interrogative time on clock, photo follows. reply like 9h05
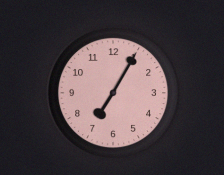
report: 7h05
